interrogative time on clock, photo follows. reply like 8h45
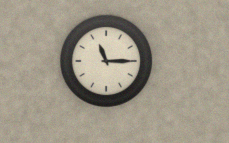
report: 11h15
